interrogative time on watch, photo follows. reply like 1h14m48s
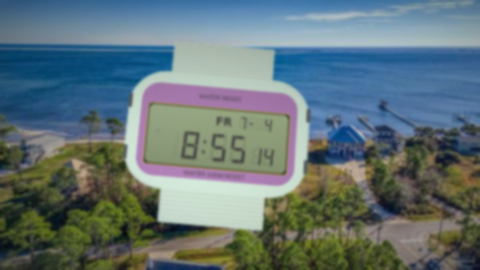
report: 8h55m14s
